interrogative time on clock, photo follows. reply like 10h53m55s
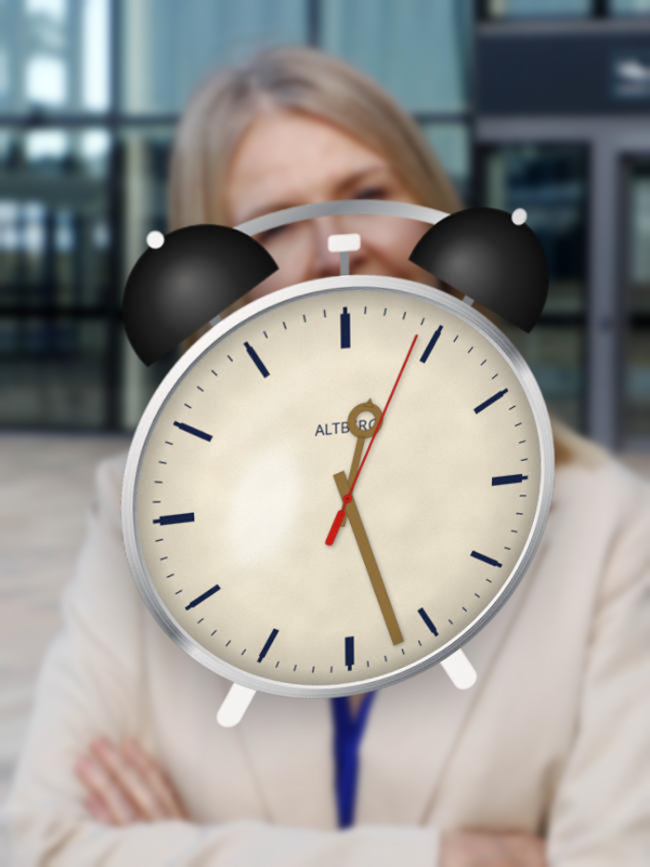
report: 12h27m04s
